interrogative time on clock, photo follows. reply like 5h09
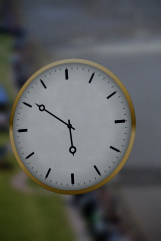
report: 5h51
